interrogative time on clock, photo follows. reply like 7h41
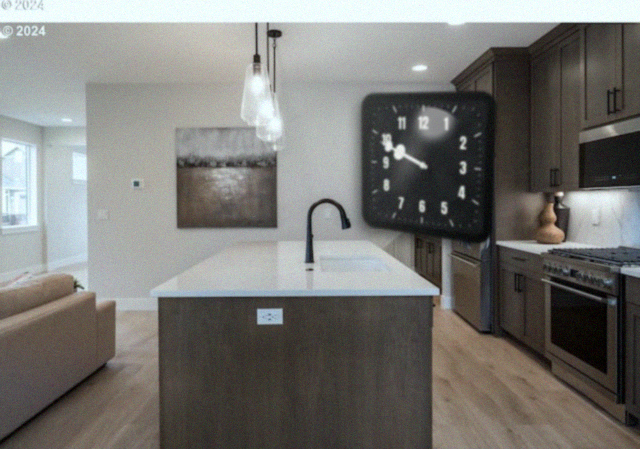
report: 9h49
